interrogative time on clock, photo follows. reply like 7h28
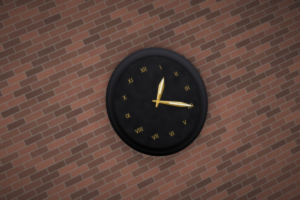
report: 1h20
